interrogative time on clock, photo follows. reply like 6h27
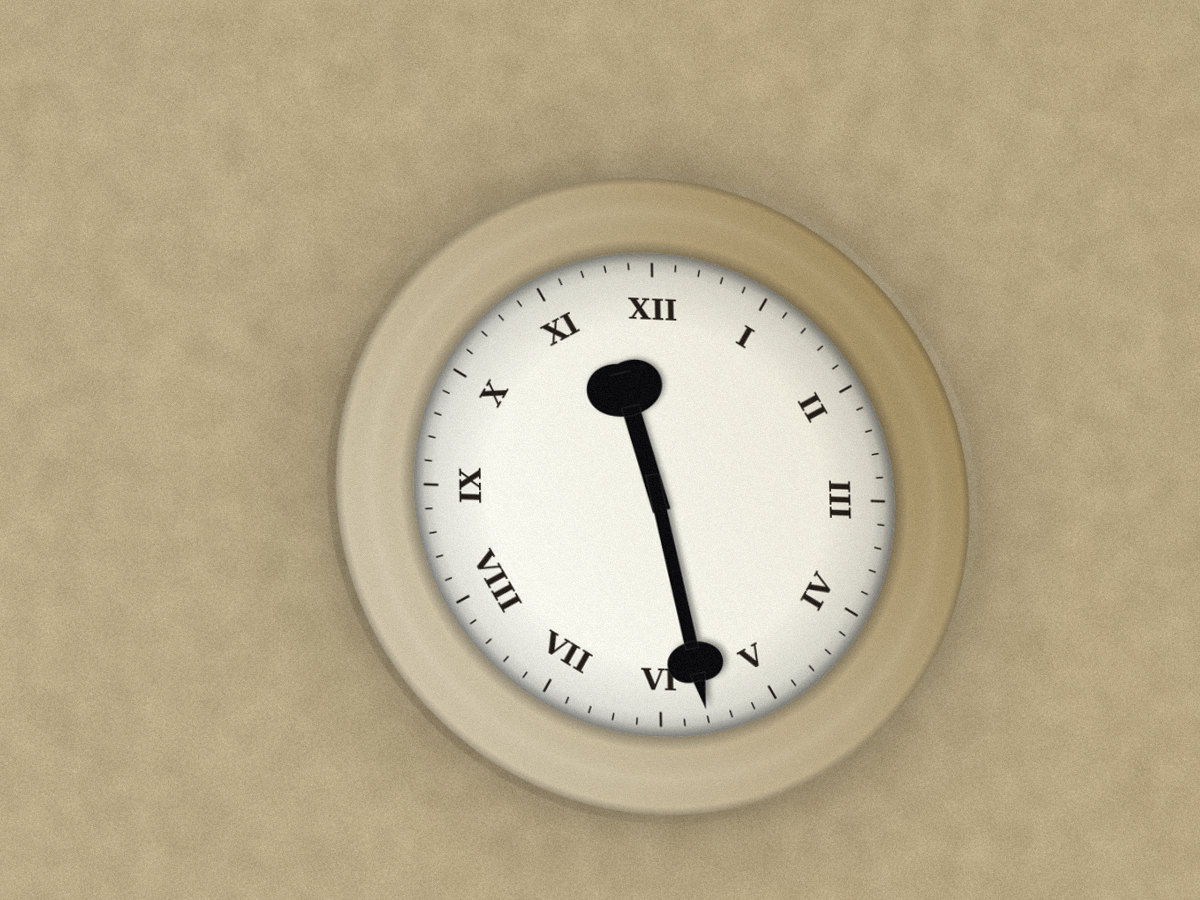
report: 11h28
